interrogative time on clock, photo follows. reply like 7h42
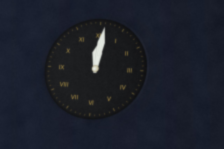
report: 12h01
